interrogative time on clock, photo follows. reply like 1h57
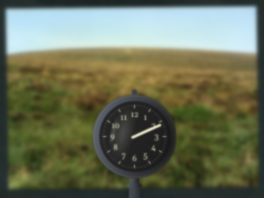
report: 2h11
